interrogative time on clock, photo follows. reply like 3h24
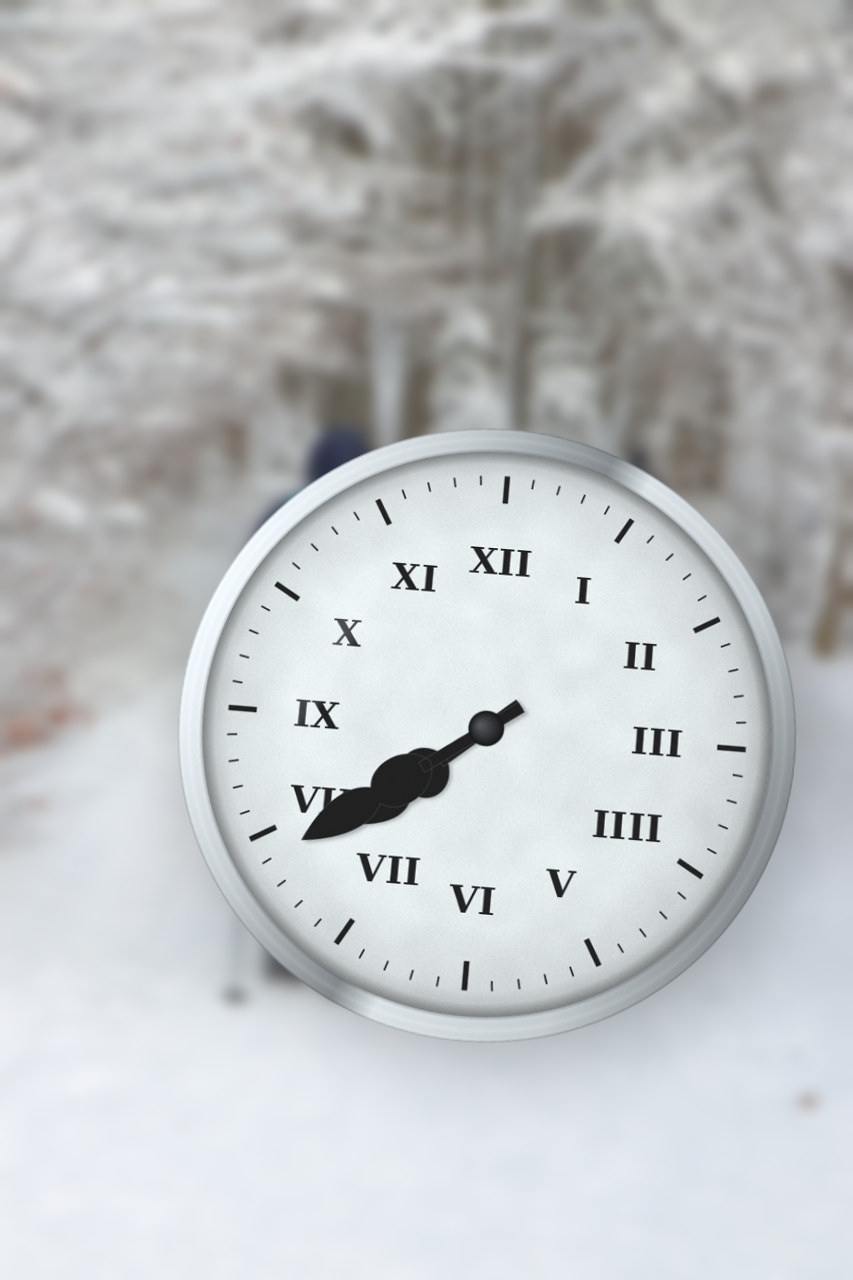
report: 7h39
